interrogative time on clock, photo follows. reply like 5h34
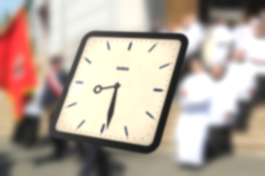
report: 8h29
